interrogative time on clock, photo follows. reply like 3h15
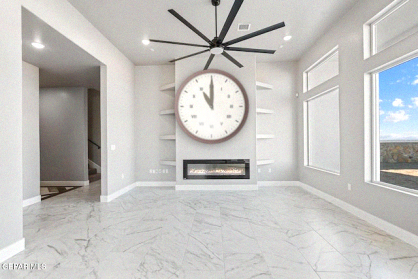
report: 11h00
